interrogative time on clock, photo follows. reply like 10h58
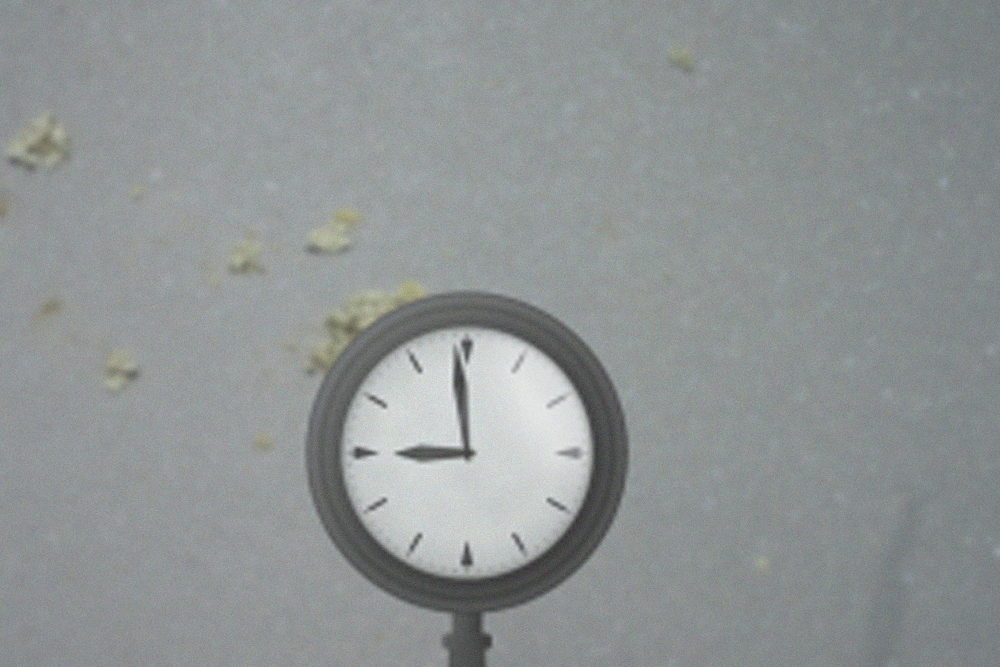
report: 8h59
